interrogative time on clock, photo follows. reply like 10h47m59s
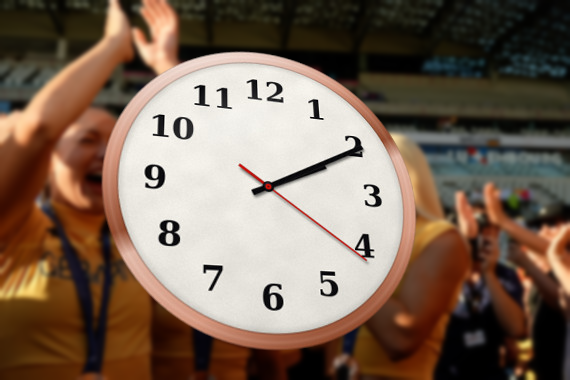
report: 2h10m21s
